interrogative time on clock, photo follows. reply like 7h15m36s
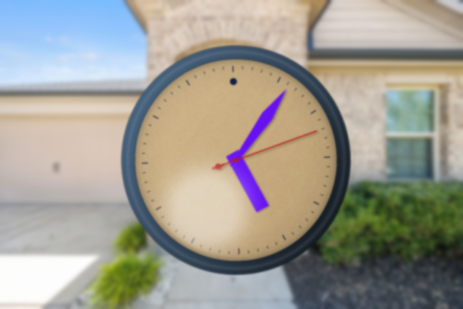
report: 5h06m12s
